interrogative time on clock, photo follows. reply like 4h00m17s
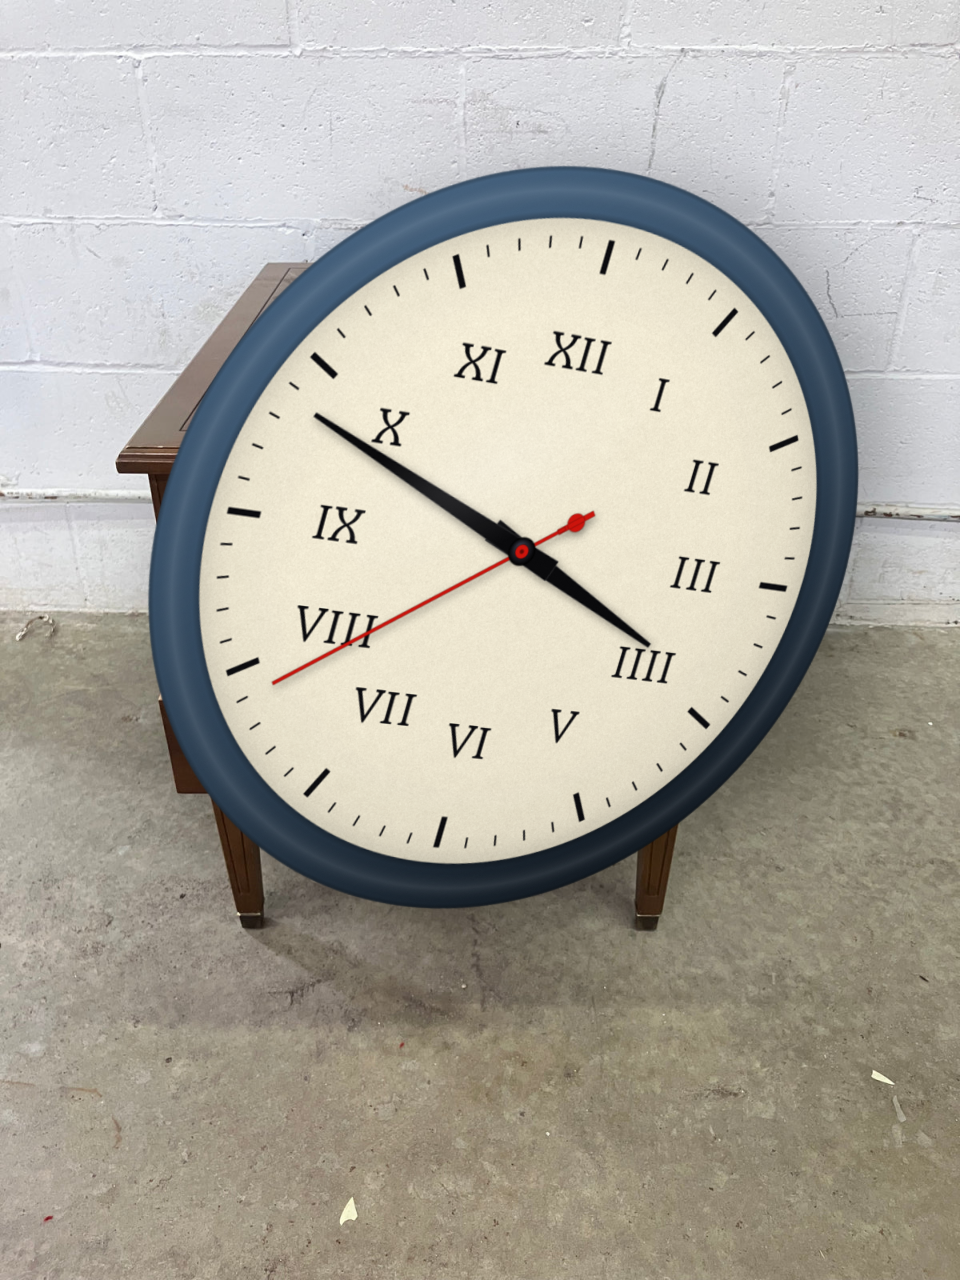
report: 3h48m39s
